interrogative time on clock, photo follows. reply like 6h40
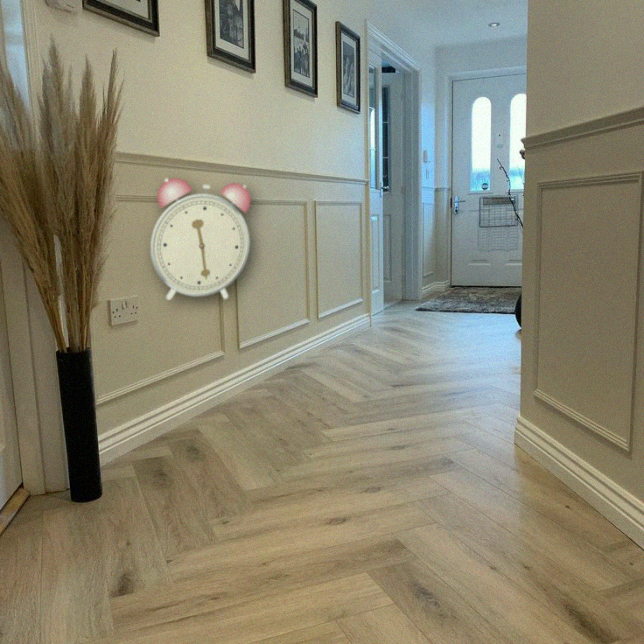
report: 11h28
